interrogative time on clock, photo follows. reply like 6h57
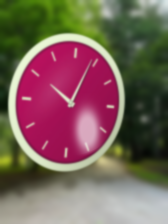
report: 10h04
